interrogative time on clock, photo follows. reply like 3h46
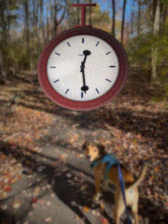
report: 12h29
